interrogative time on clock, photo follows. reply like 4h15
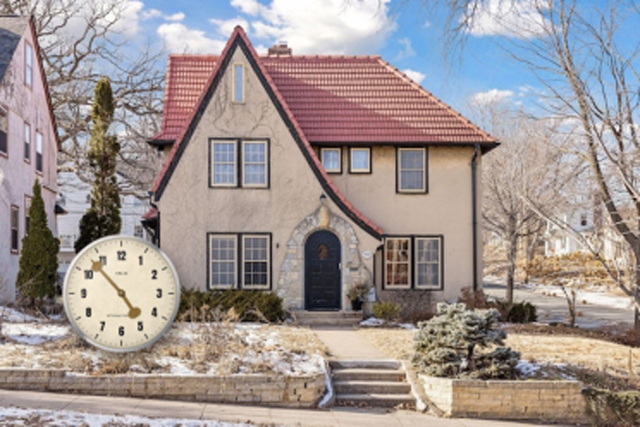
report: 4h53
